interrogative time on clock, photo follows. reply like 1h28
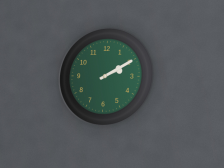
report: 2h10
